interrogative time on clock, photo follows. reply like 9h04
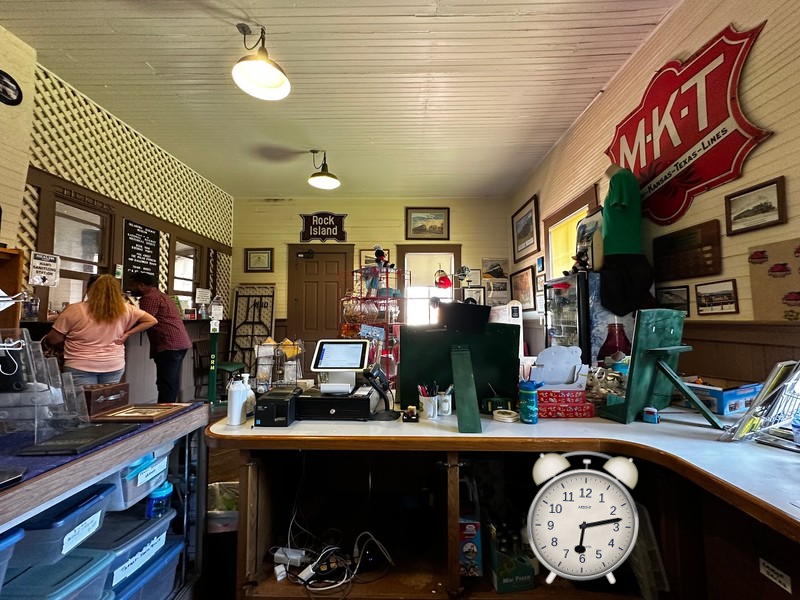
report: 6h13
